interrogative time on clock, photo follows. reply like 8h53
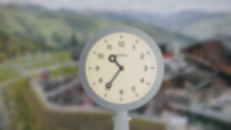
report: 10h36
